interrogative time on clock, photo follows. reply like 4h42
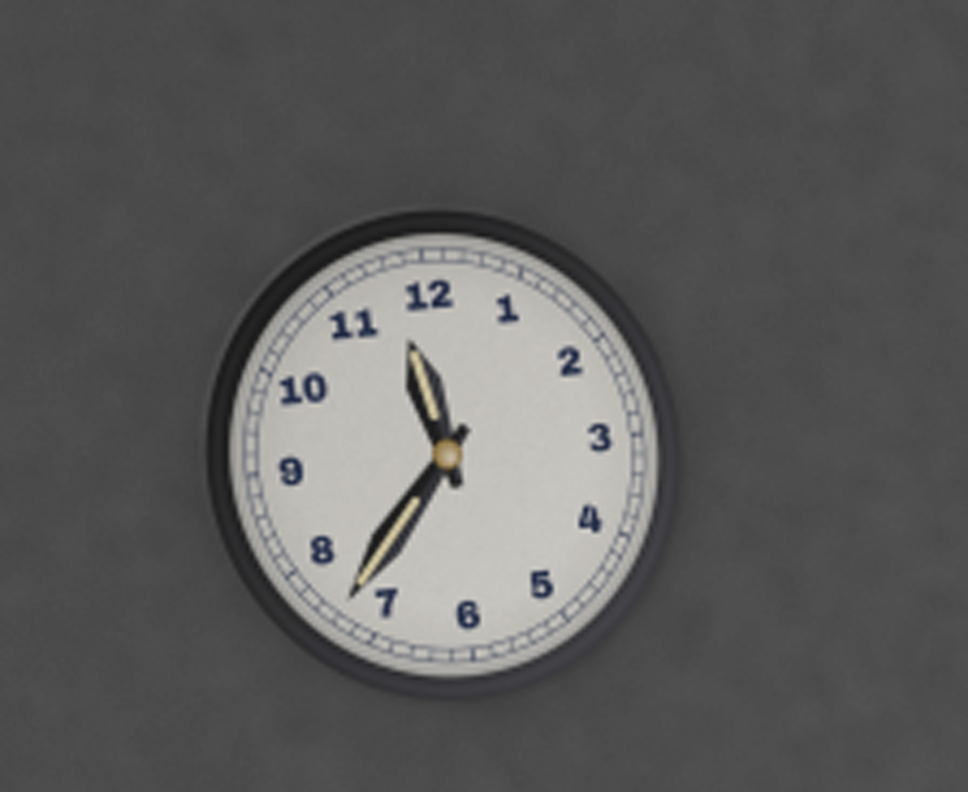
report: 11h37
